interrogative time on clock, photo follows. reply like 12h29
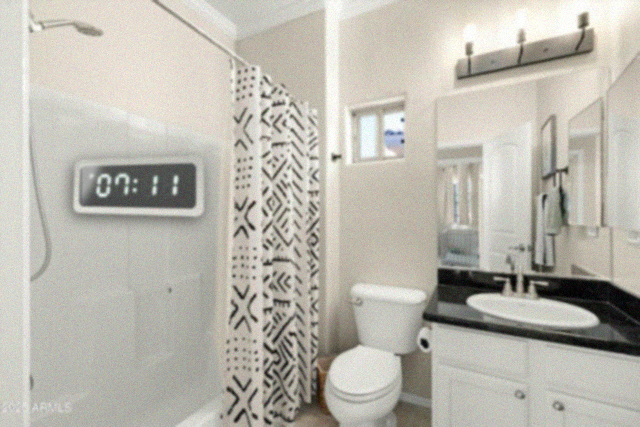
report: 7h11
